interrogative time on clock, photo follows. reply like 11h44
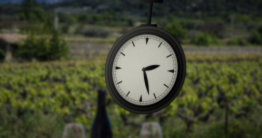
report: 2h27
